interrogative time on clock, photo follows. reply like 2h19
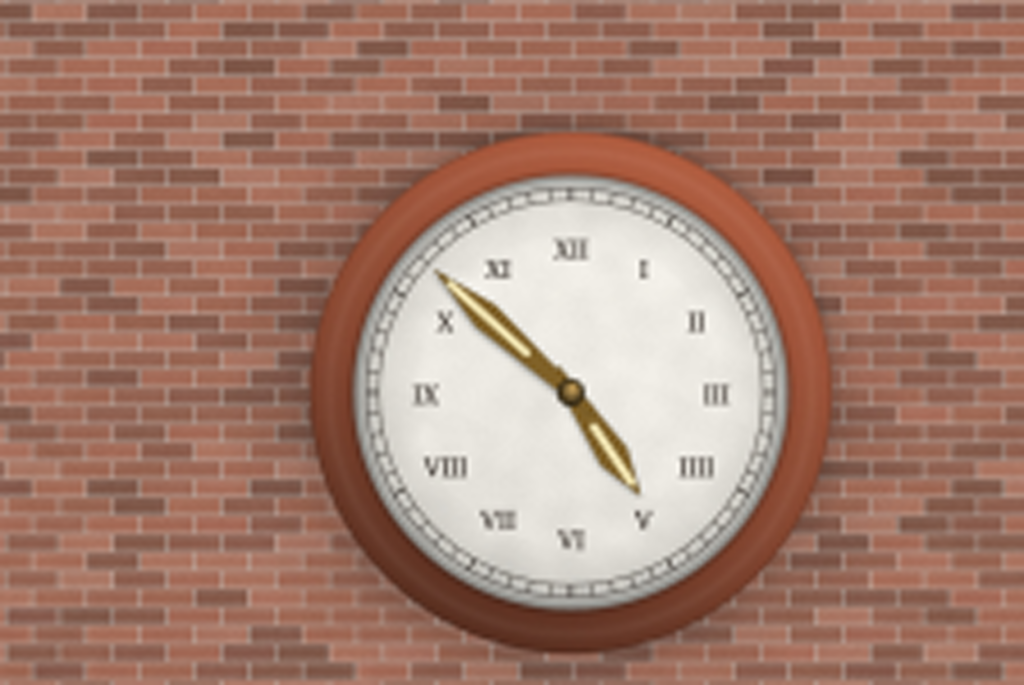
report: 4h52
